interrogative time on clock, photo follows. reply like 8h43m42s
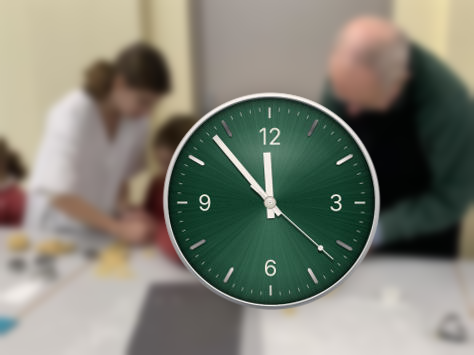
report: 11h53m22s
